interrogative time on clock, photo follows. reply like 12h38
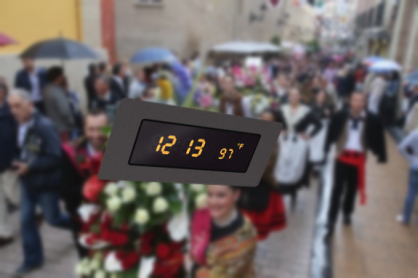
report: 12h13
